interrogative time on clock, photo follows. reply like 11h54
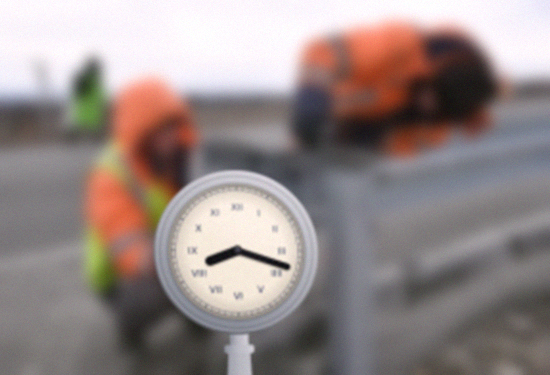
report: 8h18
